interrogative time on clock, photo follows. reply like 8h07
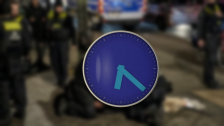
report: 6h22
